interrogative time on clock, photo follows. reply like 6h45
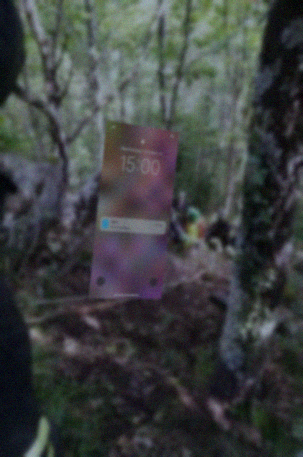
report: 15h00
